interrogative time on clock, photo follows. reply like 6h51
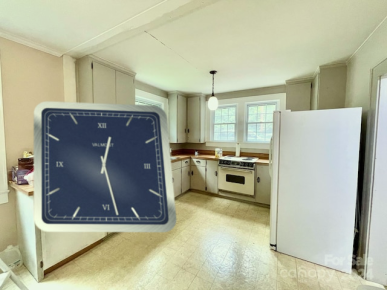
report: 12h28
